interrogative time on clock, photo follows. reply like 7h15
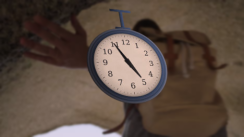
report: 4h55
